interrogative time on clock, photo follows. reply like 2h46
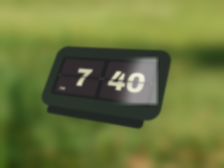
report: 7h40
